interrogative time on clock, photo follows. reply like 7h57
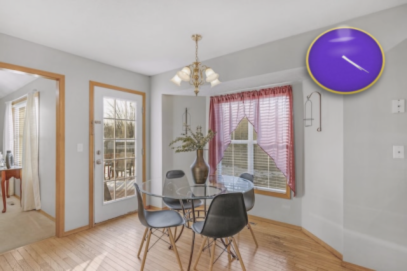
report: 4h21
